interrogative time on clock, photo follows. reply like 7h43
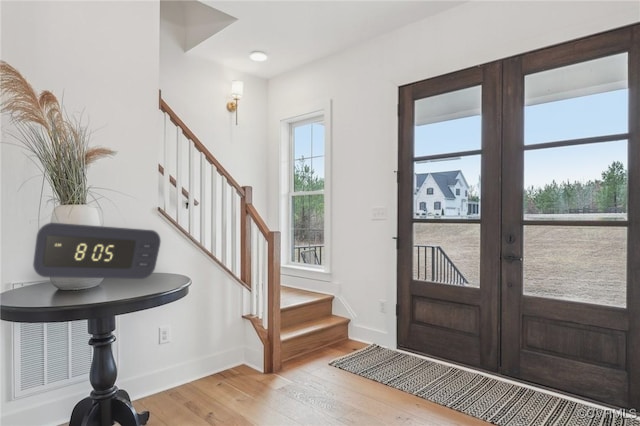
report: 8h05
